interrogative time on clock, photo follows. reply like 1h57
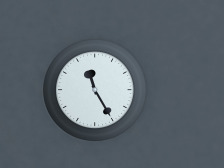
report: 11h25
